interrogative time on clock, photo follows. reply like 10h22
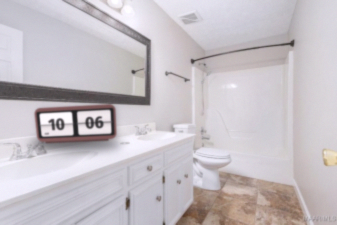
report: 10h06
